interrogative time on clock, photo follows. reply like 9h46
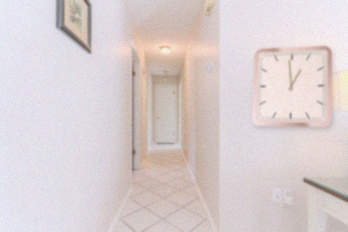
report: 12h59
